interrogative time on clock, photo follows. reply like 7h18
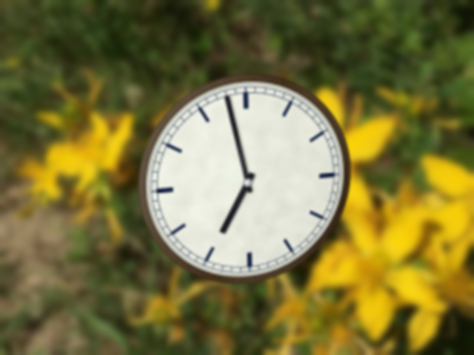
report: 6h58
